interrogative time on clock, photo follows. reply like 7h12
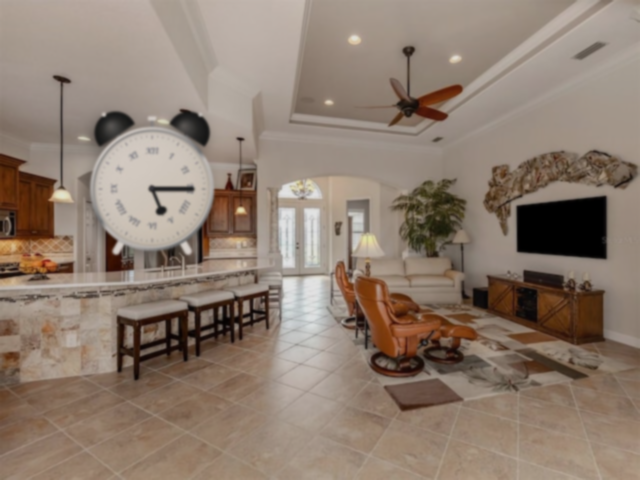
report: 5h15
